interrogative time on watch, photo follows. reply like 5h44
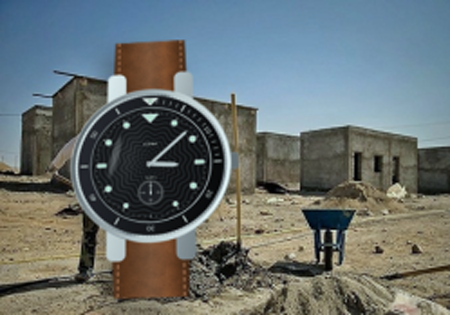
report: 3h08
